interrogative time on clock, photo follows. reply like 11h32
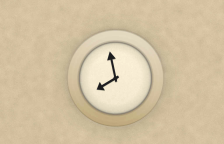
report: 7h58
